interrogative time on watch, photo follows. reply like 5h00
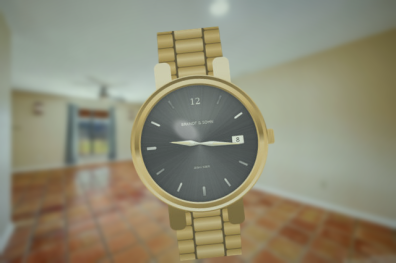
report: 9h16
